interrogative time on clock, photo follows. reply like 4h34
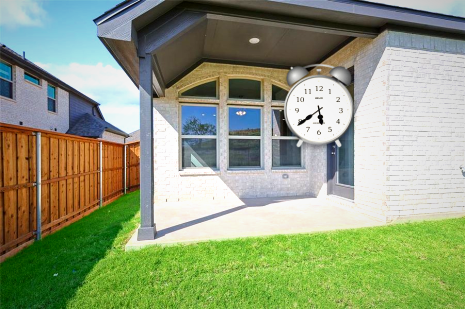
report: 5h39
